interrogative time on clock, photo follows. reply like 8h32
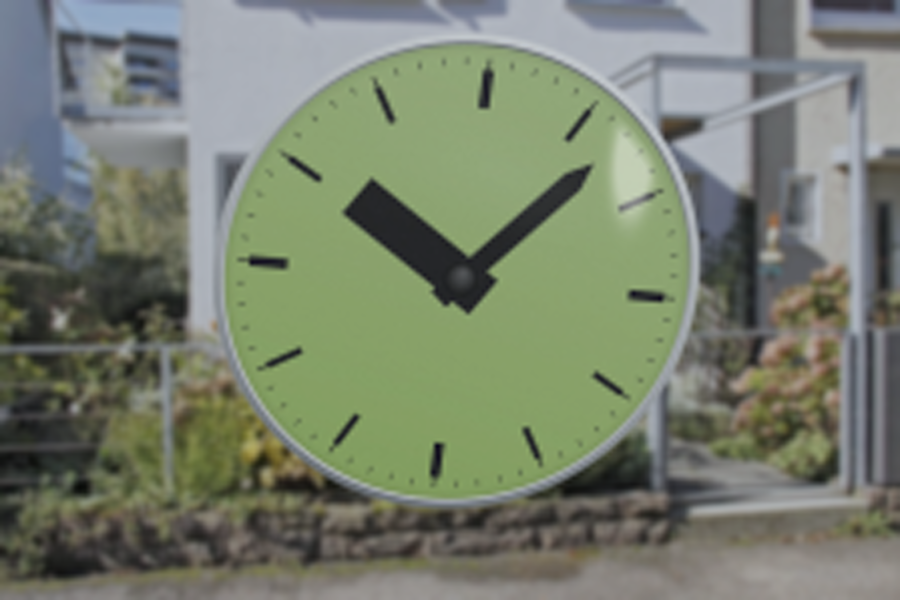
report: 10h07
